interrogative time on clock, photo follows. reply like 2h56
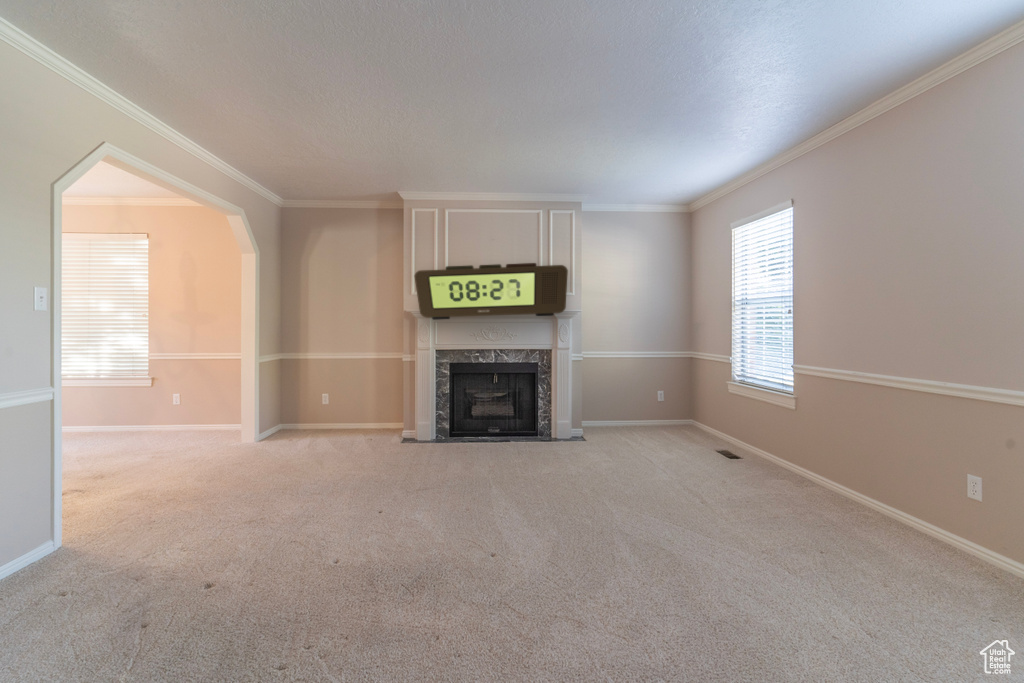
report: 8h27
